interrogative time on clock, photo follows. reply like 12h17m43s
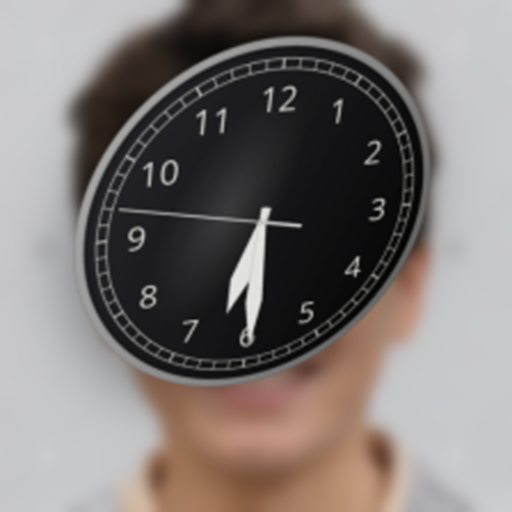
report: 6h29m47s
